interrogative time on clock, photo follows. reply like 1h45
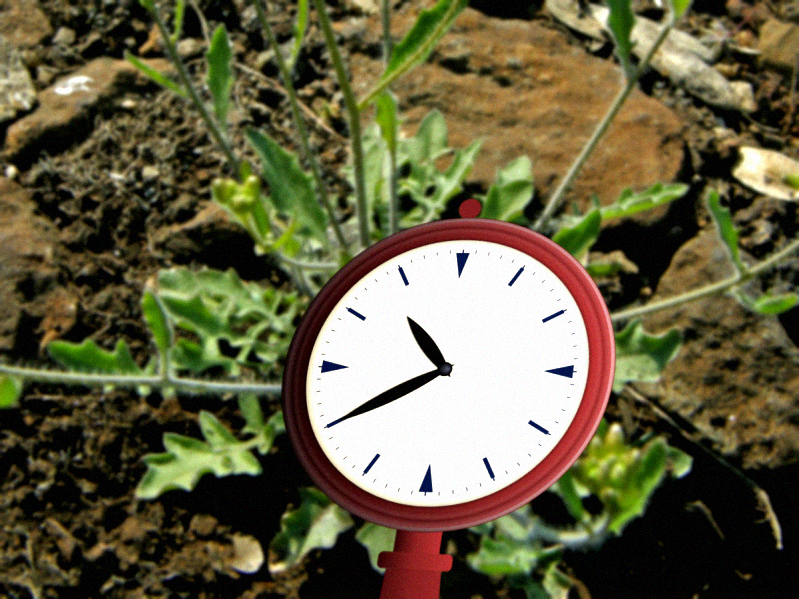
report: 10h40
